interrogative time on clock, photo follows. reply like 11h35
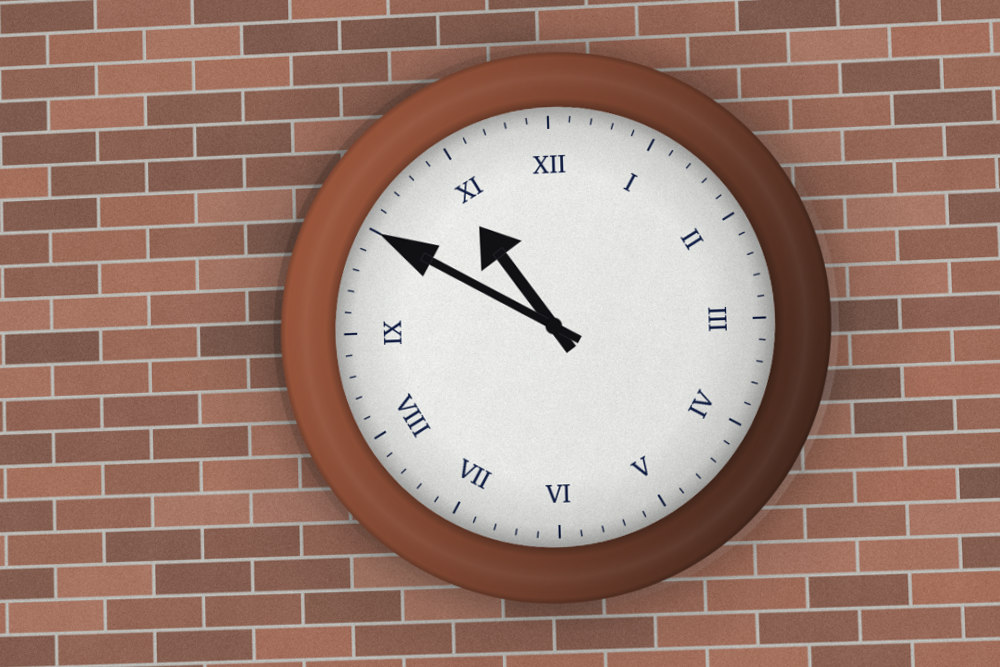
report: 10h50
